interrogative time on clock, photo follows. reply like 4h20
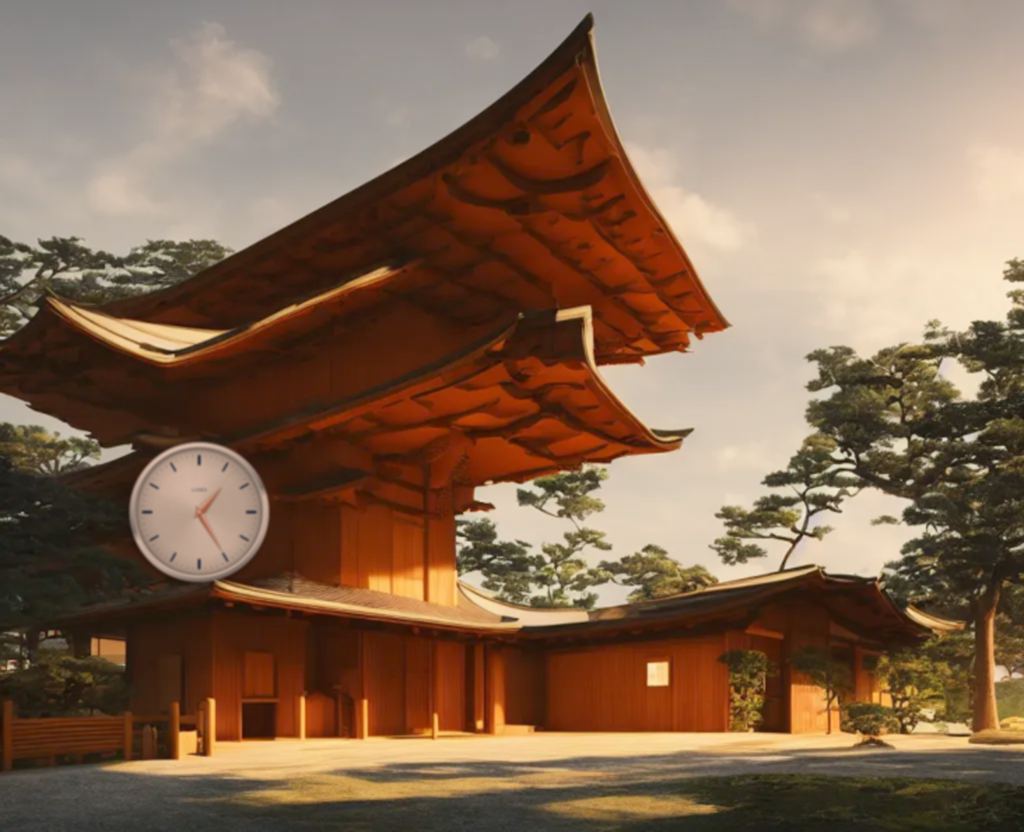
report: 1h25
